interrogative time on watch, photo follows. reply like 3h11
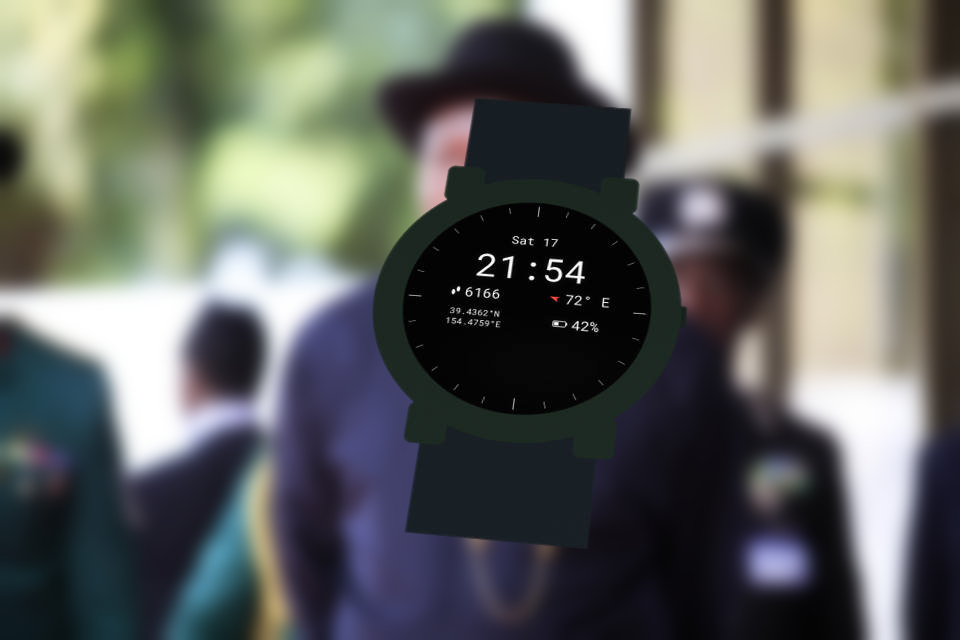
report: 21h54
